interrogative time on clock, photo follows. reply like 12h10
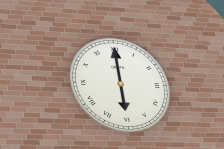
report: 6h00
